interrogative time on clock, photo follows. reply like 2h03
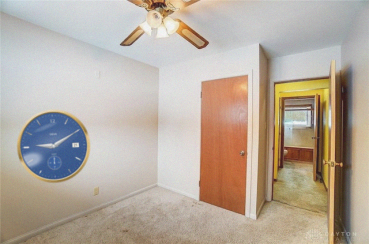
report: 9h10
